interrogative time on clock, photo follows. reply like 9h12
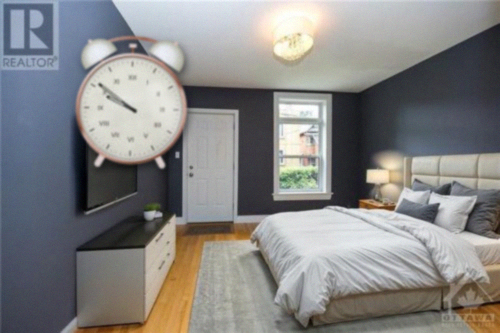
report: 9h51
